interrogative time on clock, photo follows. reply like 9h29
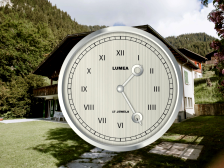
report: 1h25
